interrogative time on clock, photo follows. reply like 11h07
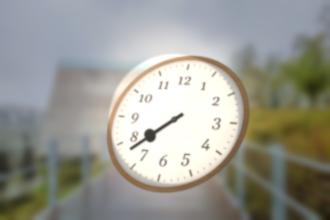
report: 7h38
